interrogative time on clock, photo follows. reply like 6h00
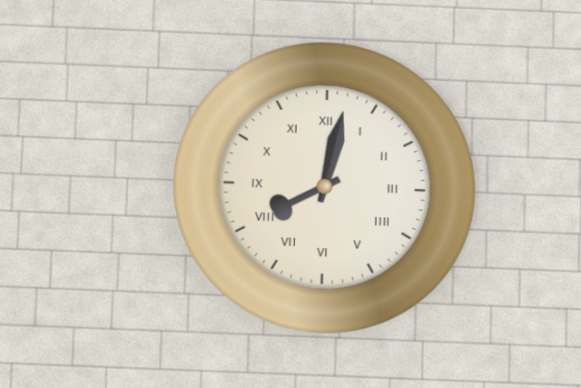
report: 8h02
